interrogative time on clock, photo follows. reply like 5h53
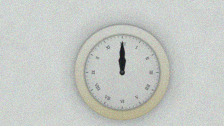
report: 12h00
